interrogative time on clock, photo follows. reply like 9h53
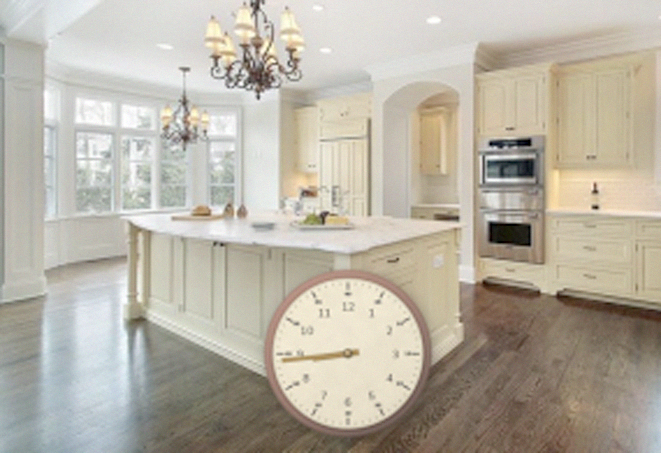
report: 8h44
